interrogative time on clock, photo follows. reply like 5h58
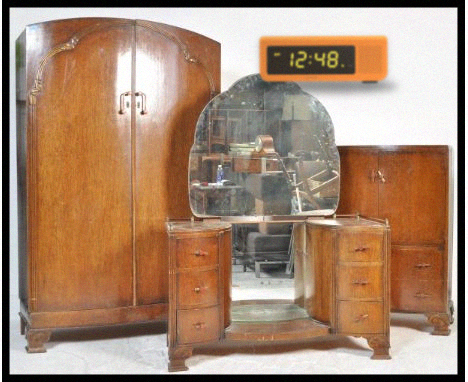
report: 12h48
